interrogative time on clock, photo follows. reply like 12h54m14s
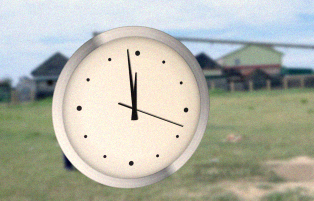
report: 11h58m18s
